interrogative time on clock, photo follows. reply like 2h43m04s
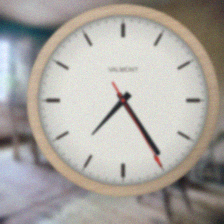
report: 7h24m25s
